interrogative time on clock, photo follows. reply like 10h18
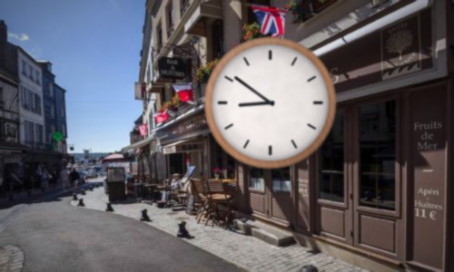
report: 8h51
